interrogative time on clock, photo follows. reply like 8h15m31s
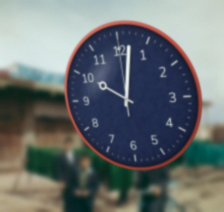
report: 10h02m00s
